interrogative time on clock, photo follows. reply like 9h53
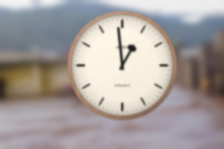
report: 12h59
